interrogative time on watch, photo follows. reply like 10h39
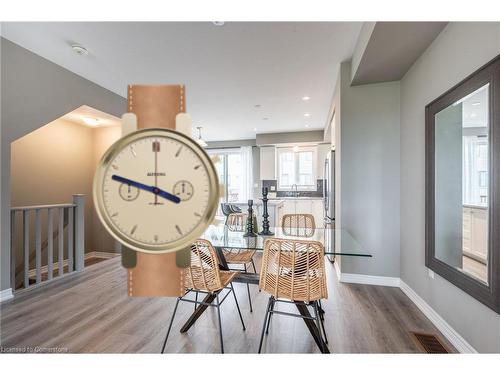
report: 3h48
